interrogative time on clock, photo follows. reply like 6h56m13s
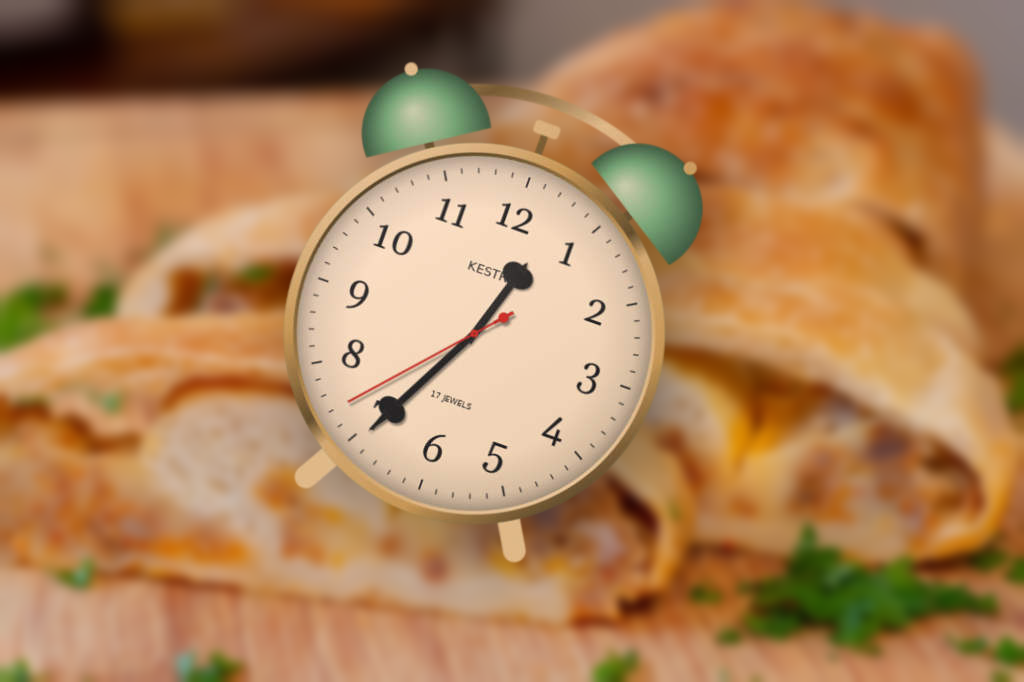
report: 12h34m37s
